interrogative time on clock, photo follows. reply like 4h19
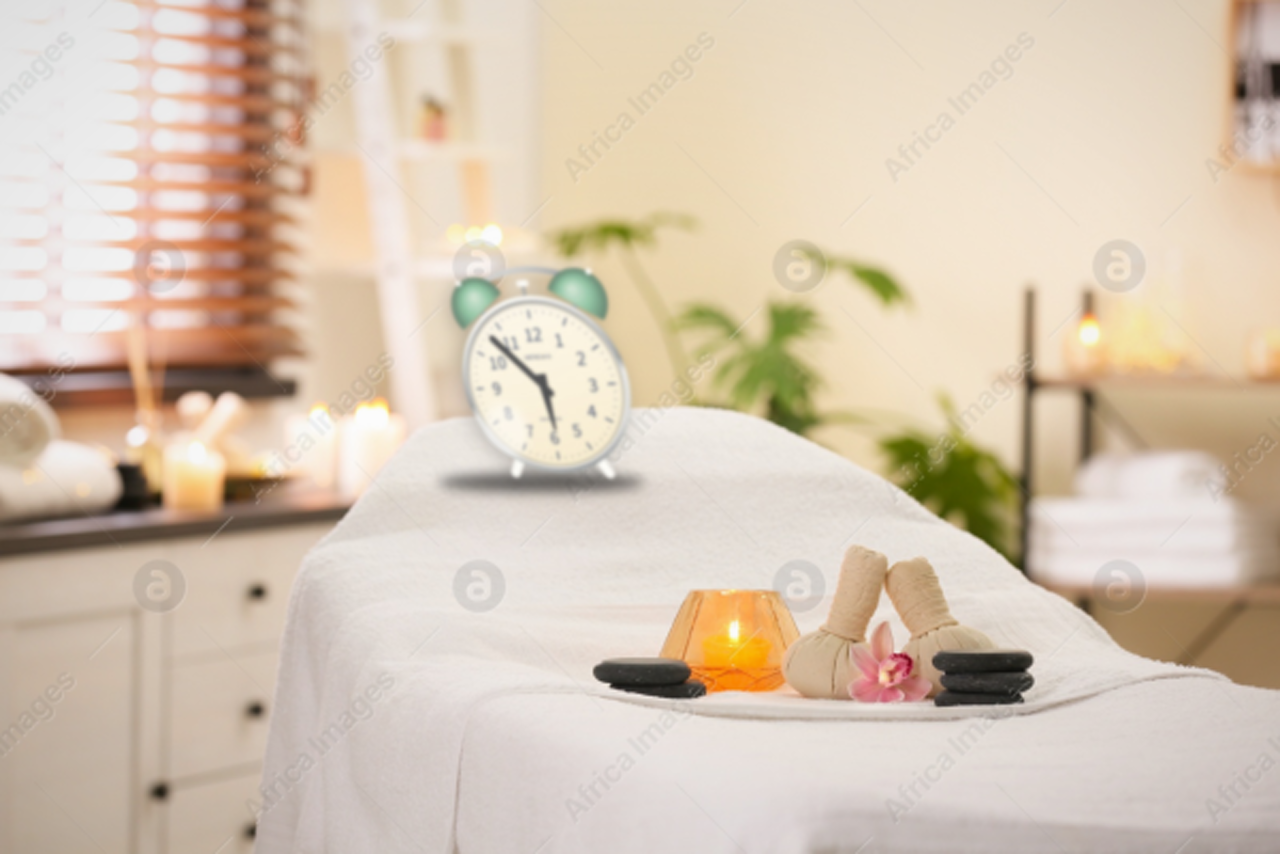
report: 5h53
